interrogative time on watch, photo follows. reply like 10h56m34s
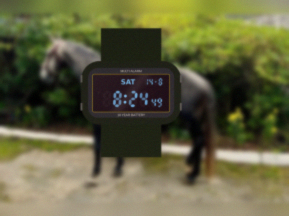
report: 8h24m49s
